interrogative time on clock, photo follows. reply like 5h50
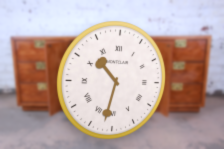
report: 10h32
